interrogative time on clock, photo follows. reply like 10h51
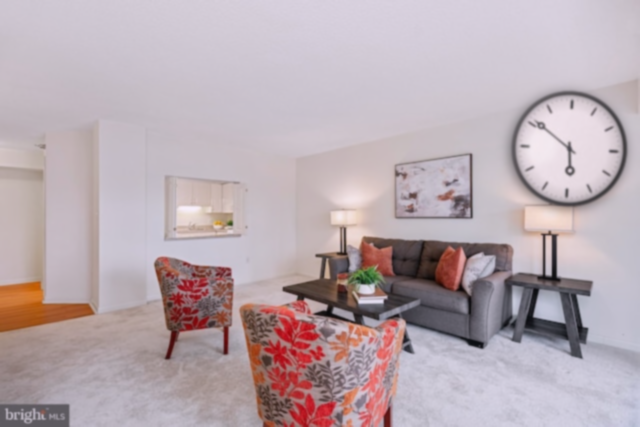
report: 5h51
